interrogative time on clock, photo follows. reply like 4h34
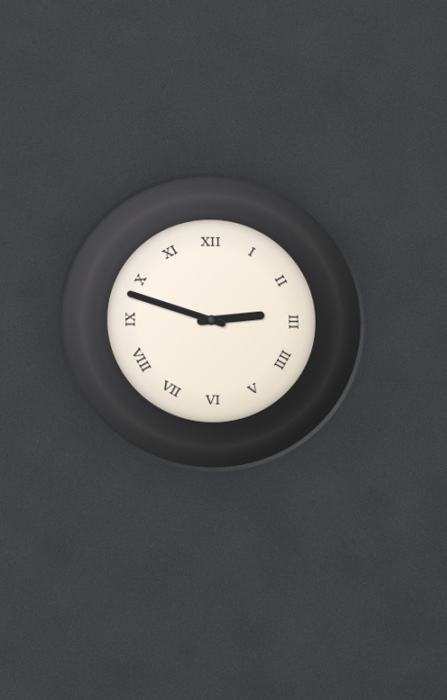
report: 2h48
